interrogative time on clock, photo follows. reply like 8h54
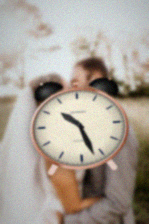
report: 10h27
